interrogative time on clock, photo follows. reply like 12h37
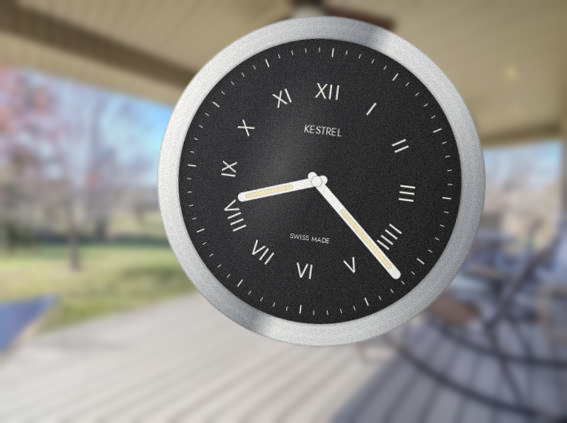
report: 8h22
